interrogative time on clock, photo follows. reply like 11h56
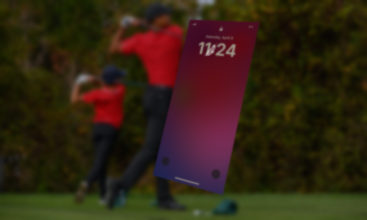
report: 11h24
